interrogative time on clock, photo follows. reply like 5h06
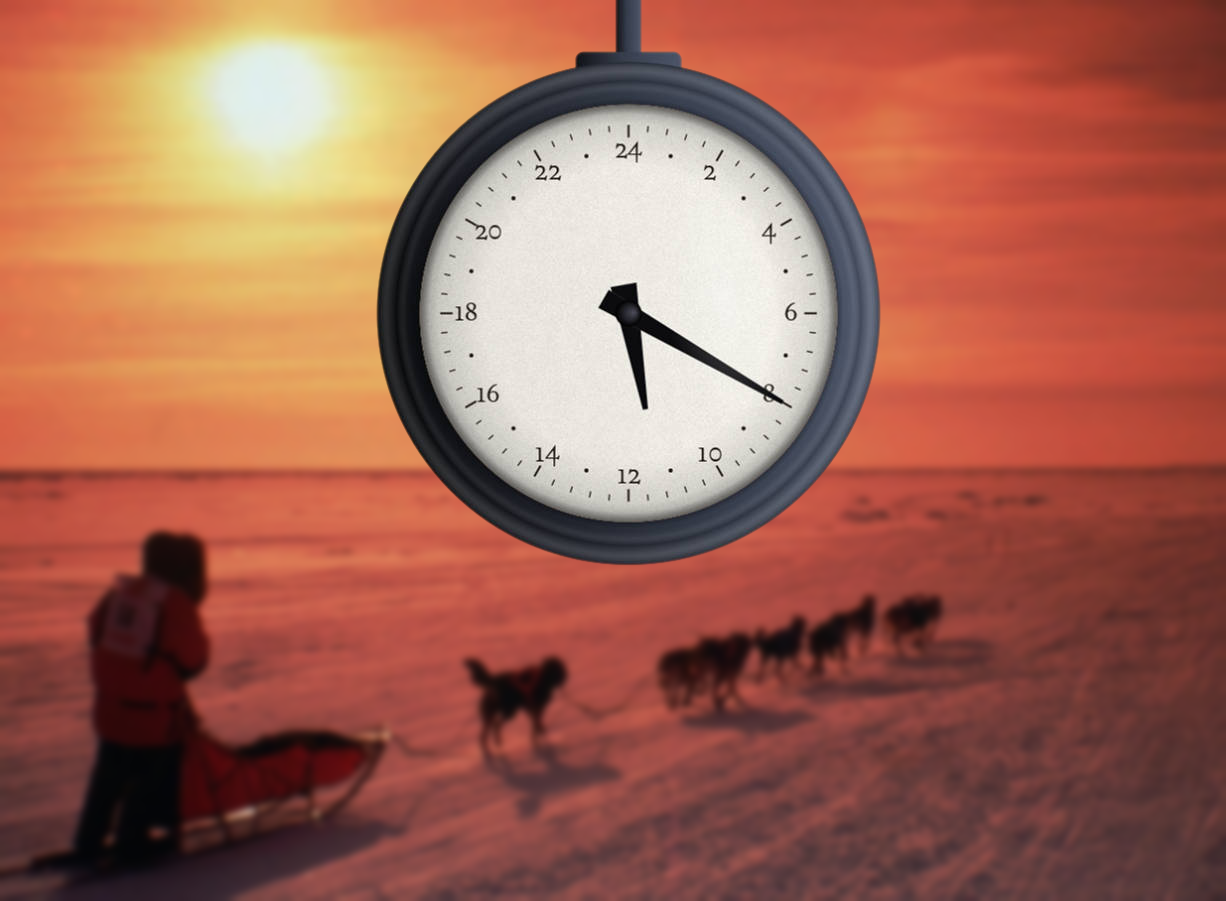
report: 11h20
